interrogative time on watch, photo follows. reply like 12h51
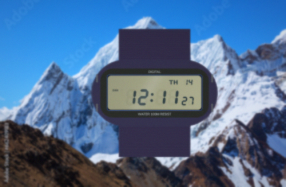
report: 12h11
